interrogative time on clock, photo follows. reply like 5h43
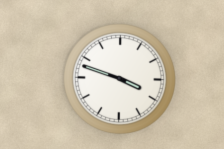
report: 3h48
